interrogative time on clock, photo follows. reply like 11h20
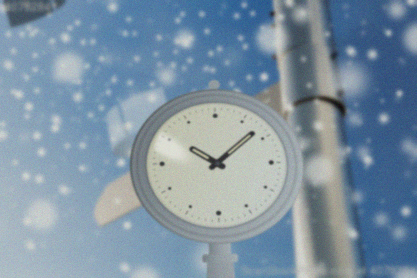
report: 10h08
